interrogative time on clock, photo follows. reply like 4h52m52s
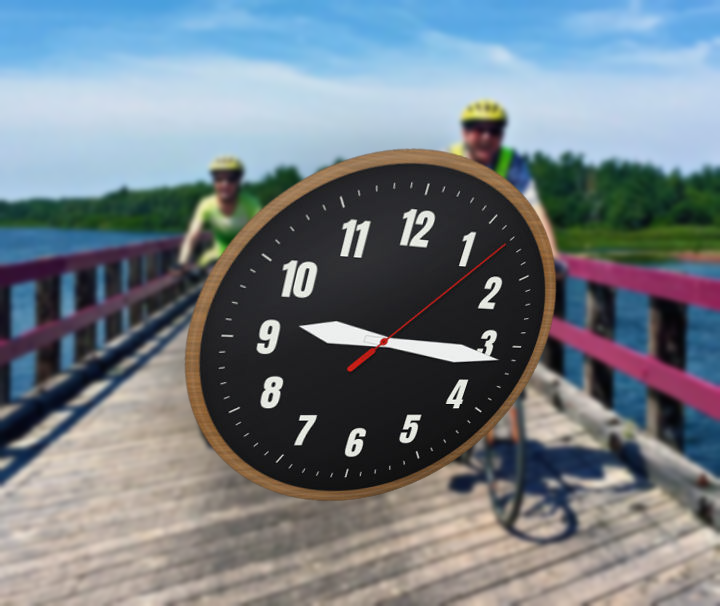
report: 9h16m07s
